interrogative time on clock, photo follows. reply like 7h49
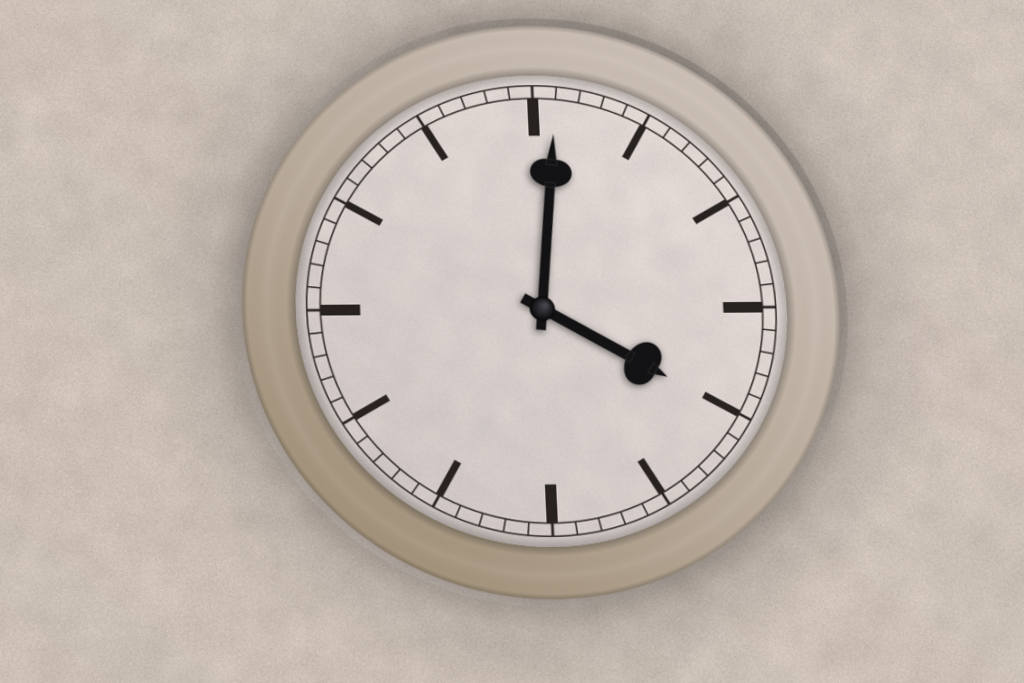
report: 4h01
